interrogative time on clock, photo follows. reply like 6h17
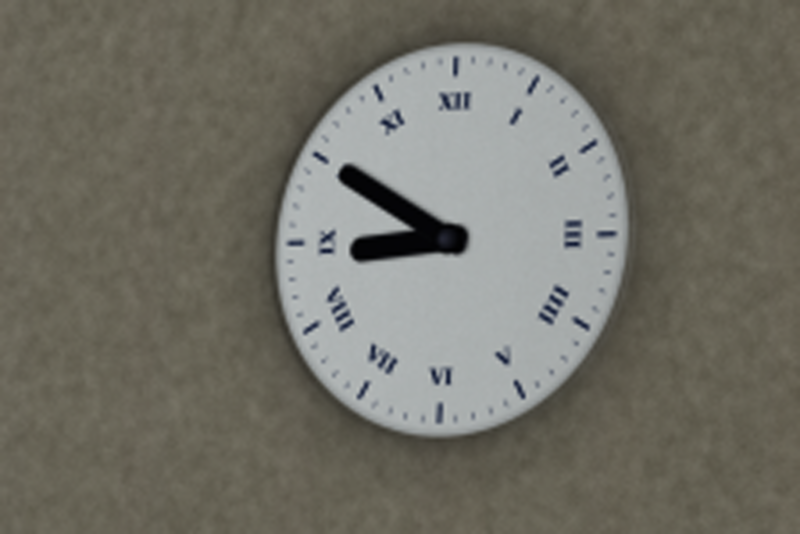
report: 8h50
